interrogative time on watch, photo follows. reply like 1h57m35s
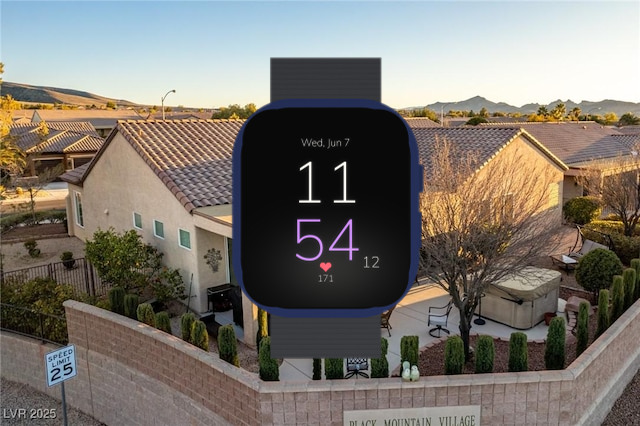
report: 11h54m12s
